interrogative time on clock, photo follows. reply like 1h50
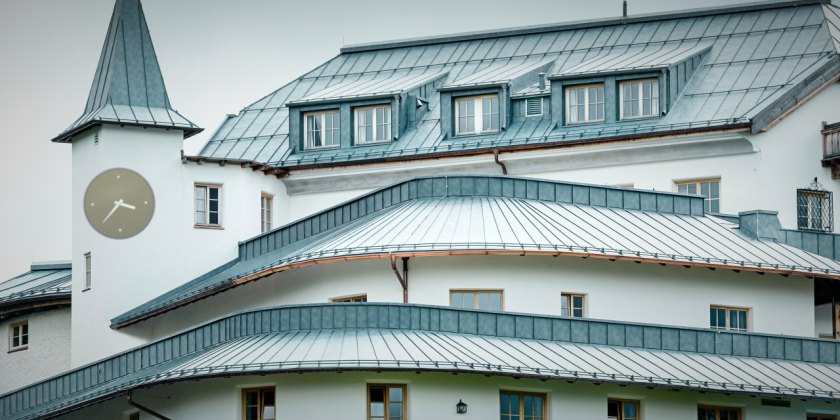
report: 3h37
